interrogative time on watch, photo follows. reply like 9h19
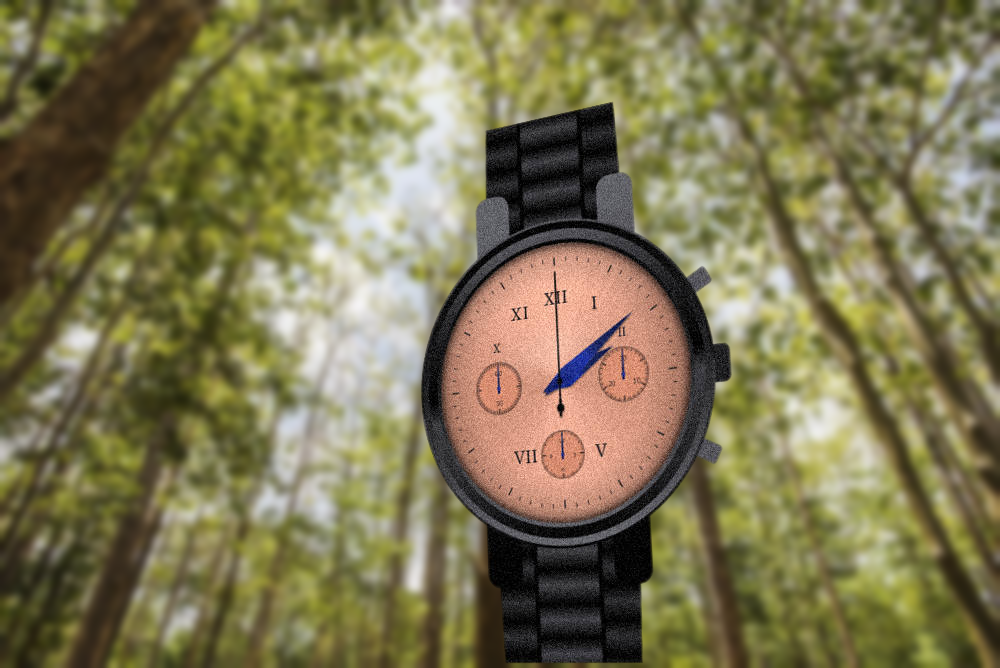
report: 2h09
